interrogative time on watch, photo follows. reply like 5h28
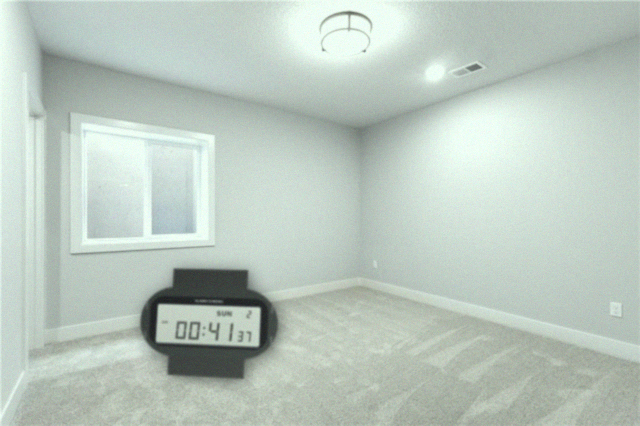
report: 0h41
